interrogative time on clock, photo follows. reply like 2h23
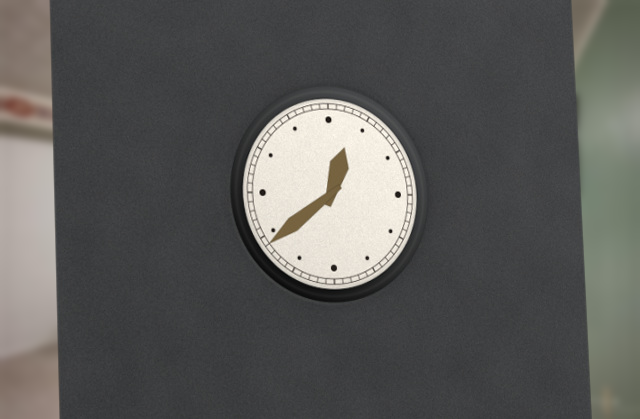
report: 12h39
